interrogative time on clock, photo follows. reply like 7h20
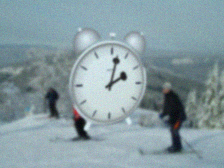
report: 2h02
